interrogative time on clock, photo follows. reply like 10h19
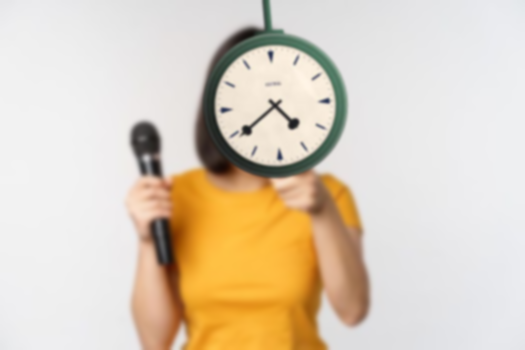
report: 4h39
